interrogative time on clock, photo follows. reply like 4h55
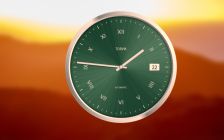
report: 1h46
